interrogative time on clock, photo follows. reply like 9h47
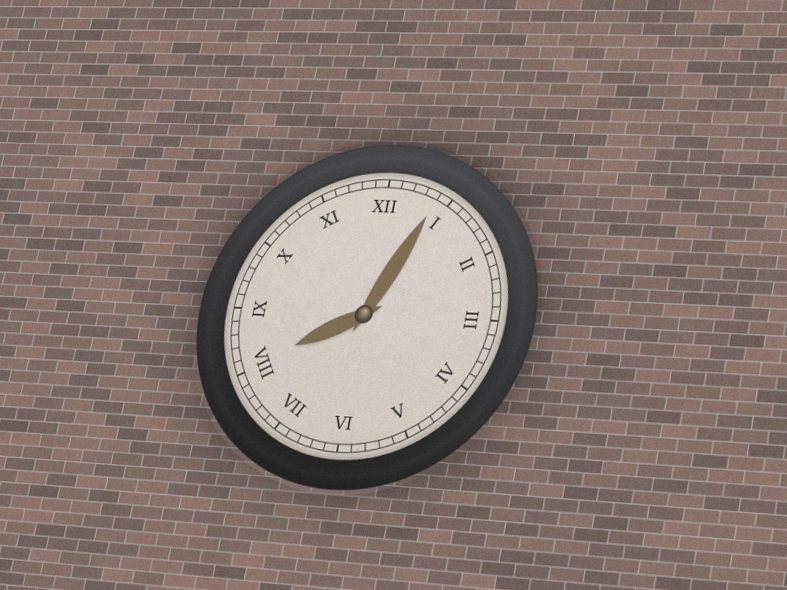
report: 8h04
